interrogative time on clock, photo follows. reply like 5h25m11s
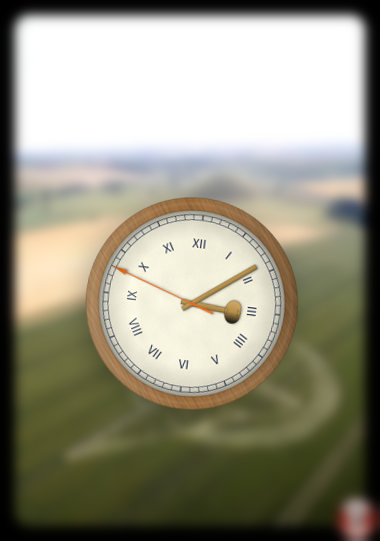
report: 3h08m48s
